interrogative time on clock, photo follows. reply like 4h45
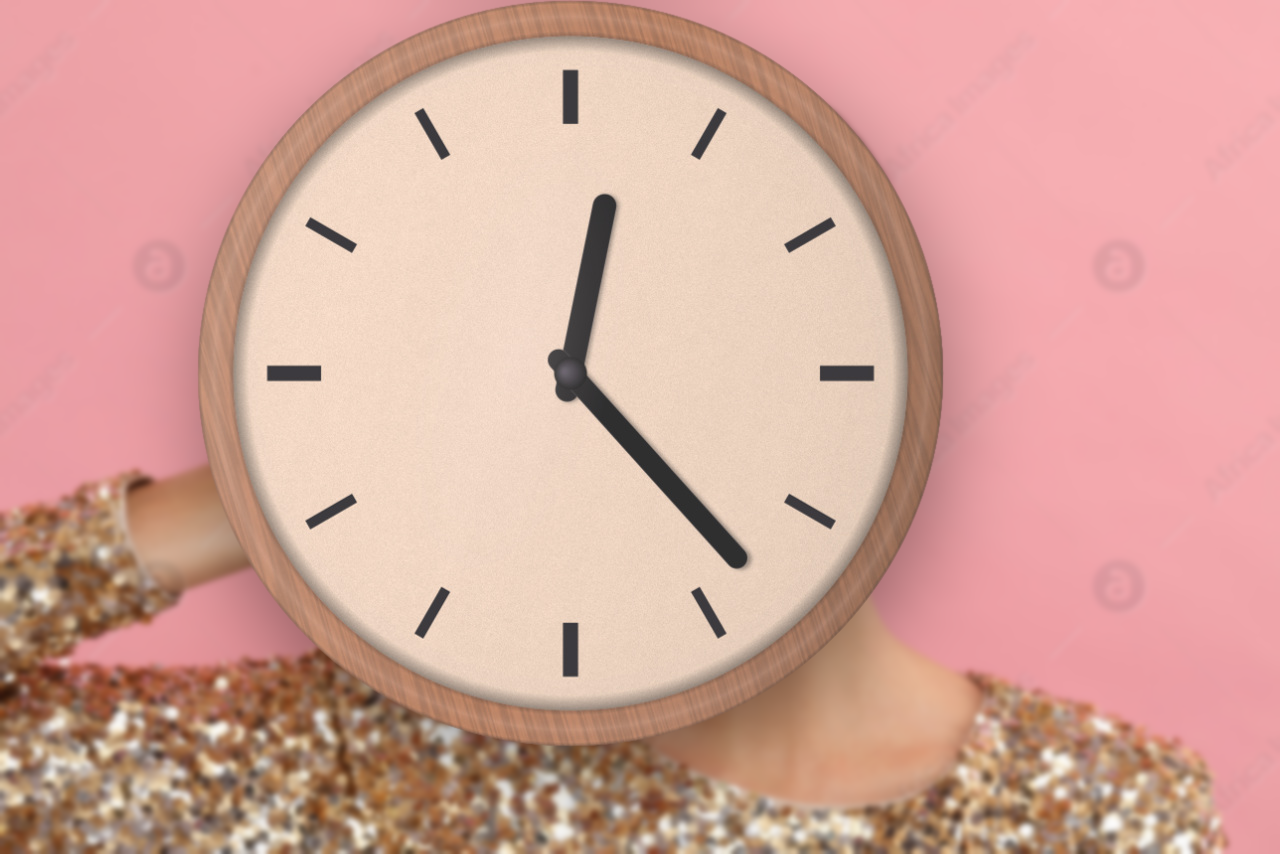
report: 12h23
